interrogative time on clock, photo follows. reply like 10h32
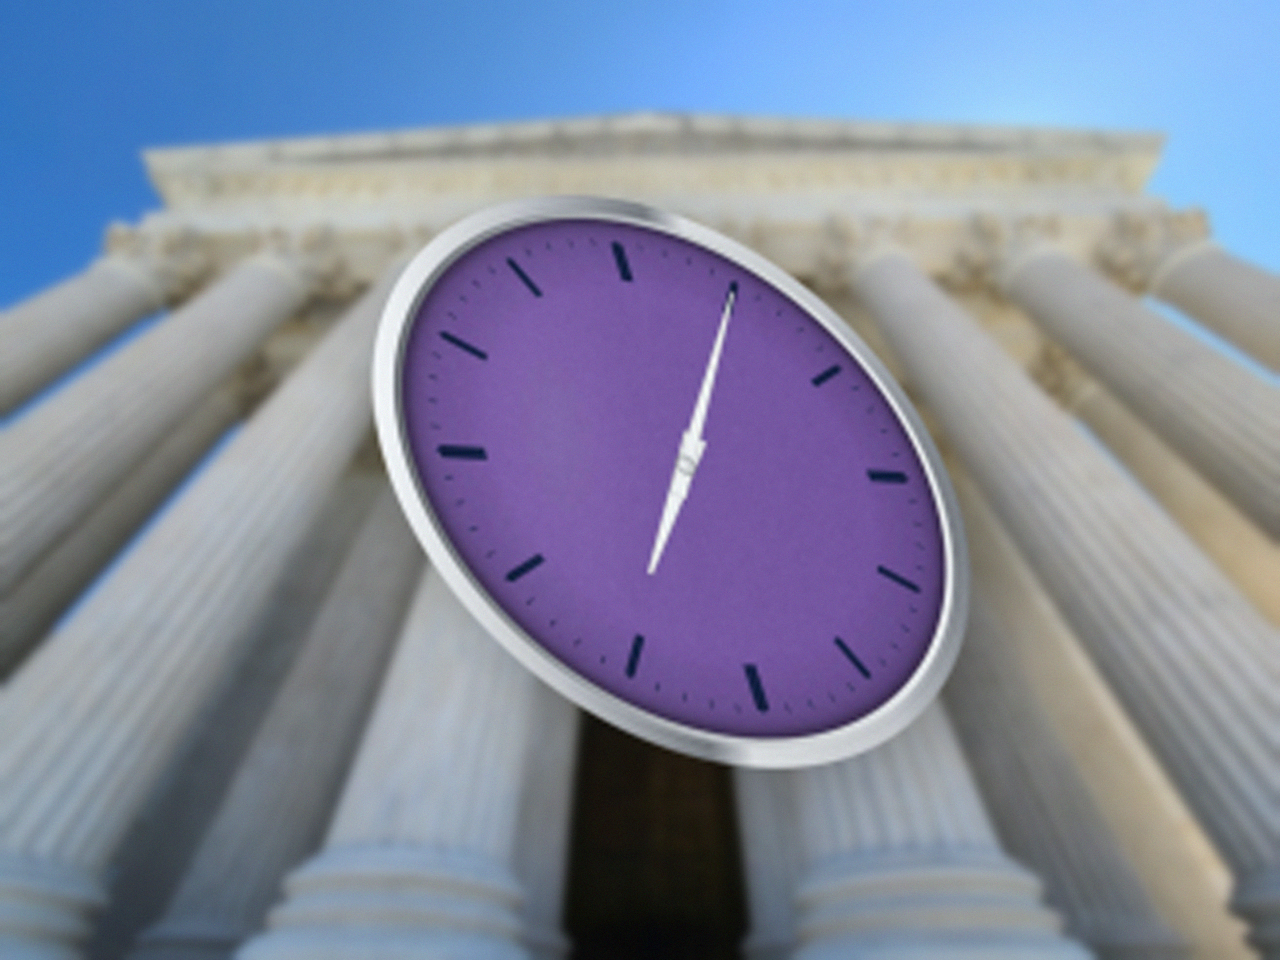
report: 7h05
